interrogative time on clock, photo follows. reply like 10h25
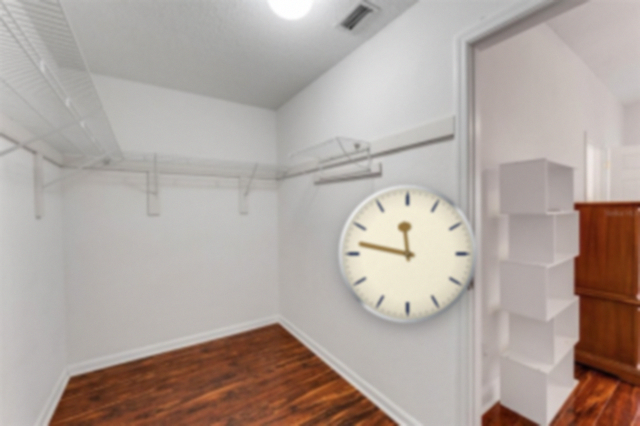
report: 11h47
